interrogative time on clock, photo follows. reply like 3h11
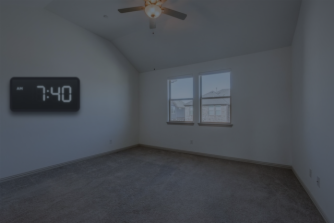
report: 7h40
